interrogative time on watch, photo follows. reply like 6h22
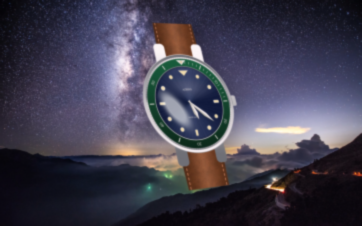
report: 5h22
